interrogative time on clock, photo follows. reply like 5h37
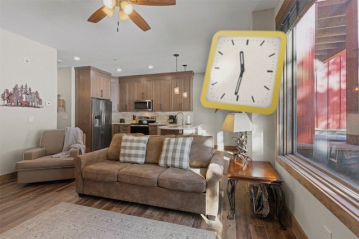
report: 11h31
